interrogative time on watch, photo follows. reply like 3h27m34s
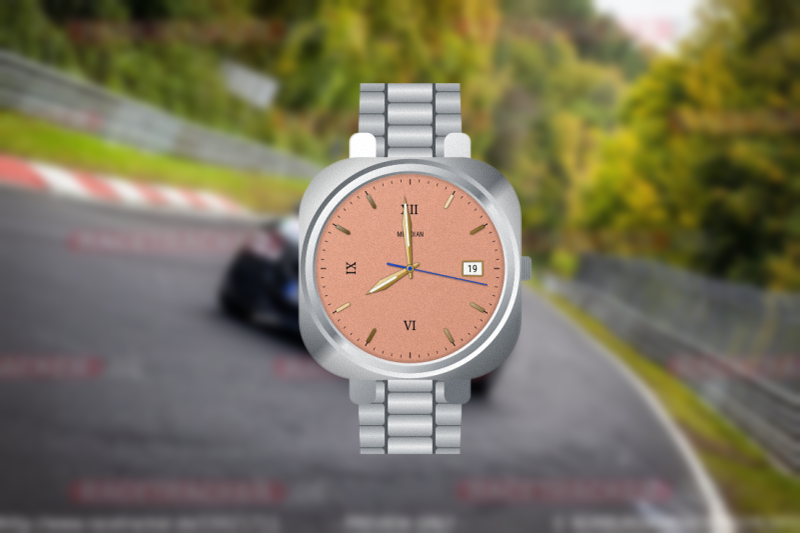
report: 7h59m17s
